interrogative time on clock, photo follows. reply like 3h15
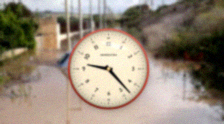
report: 9h23
